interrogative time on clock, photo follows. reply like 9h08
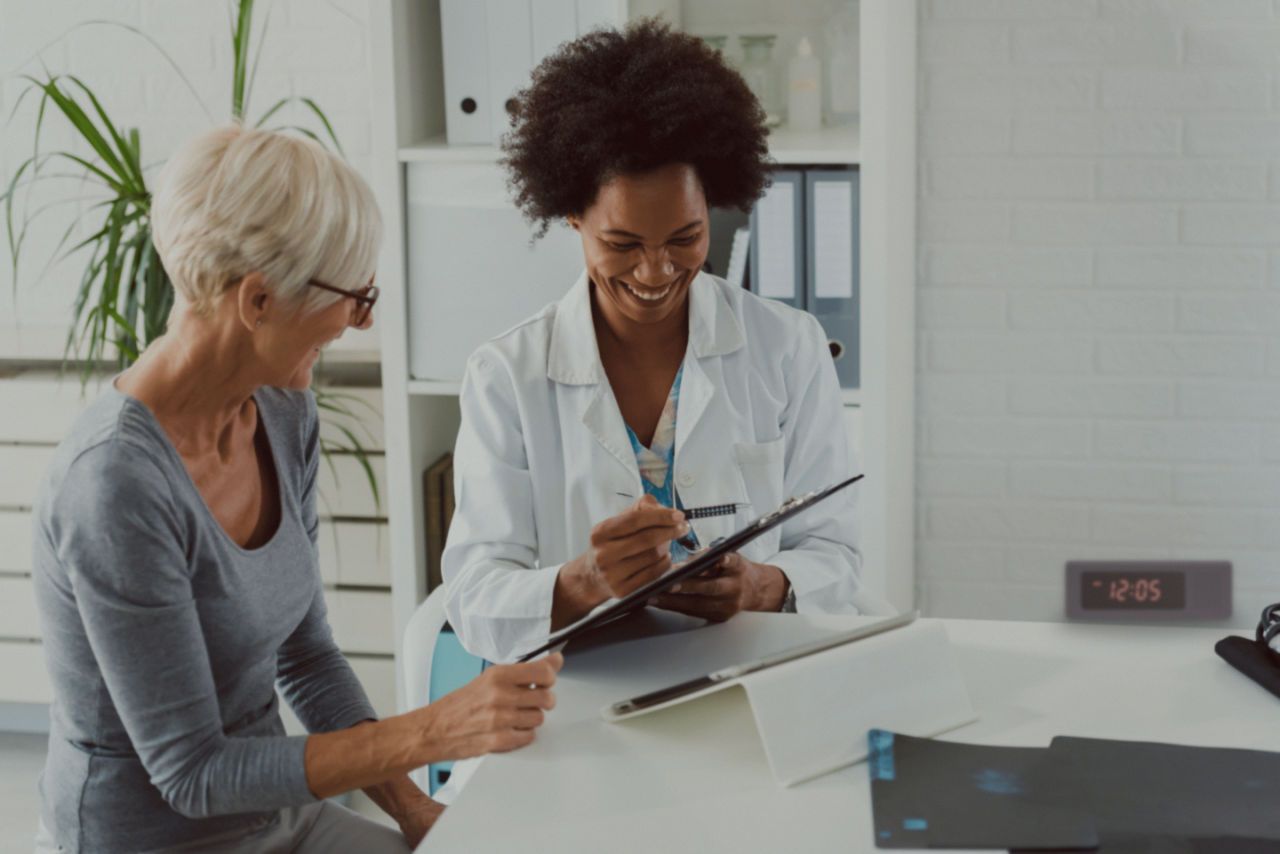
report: 12h05
